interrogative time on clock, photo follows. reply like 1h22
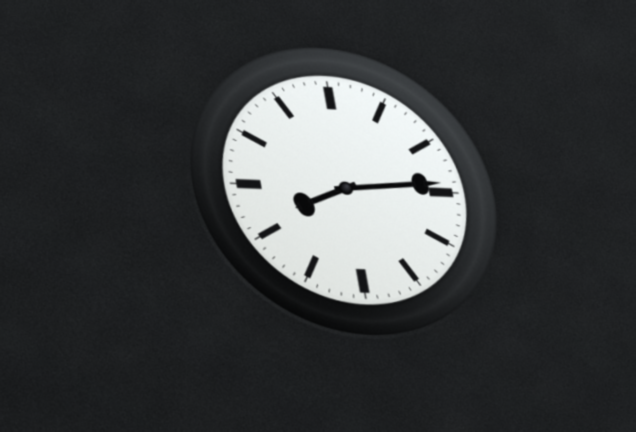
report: 8h14
